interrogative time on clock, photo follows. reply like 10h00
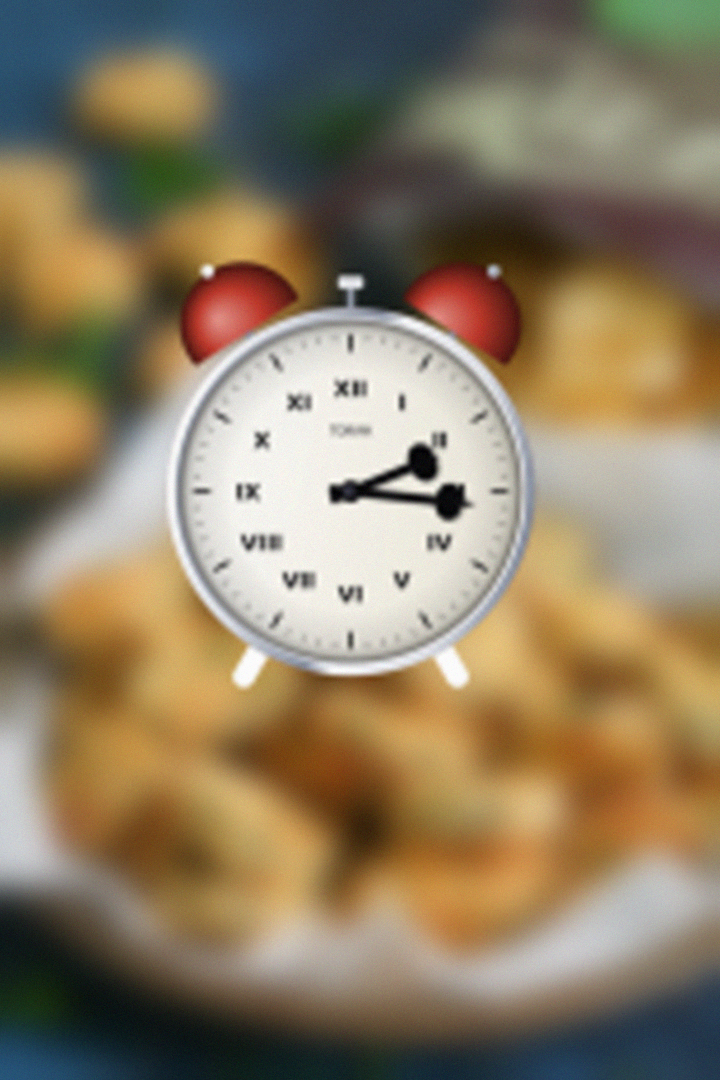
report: 2h16
